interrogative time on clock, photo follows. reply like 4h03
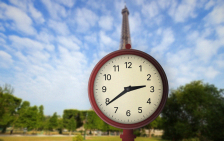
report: 2h39
